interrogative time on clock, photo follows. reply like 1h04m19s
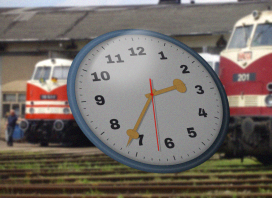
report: 2h36m32s
